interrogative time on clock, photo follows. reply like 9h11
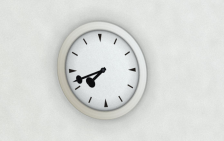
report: 7h42
